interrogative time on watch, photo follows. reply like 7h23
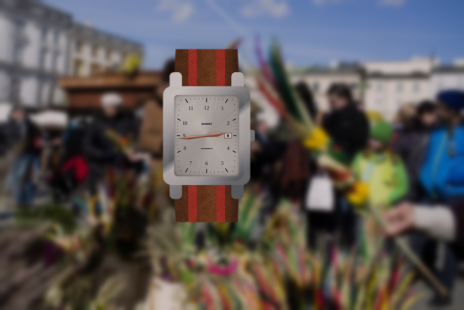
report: 2h44
